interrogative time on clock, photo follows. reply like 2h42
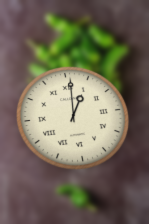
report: 1h01
